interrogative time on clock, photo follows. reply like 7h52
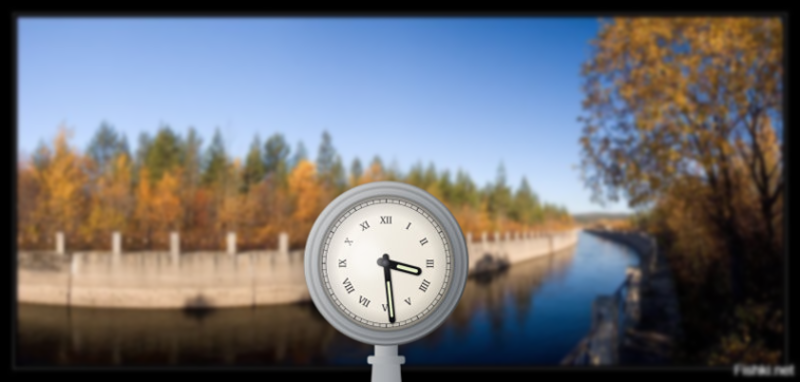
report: 3h29
